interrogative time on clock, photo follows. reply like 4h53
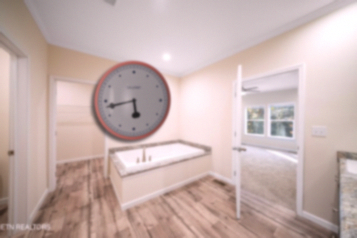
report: 5h43
